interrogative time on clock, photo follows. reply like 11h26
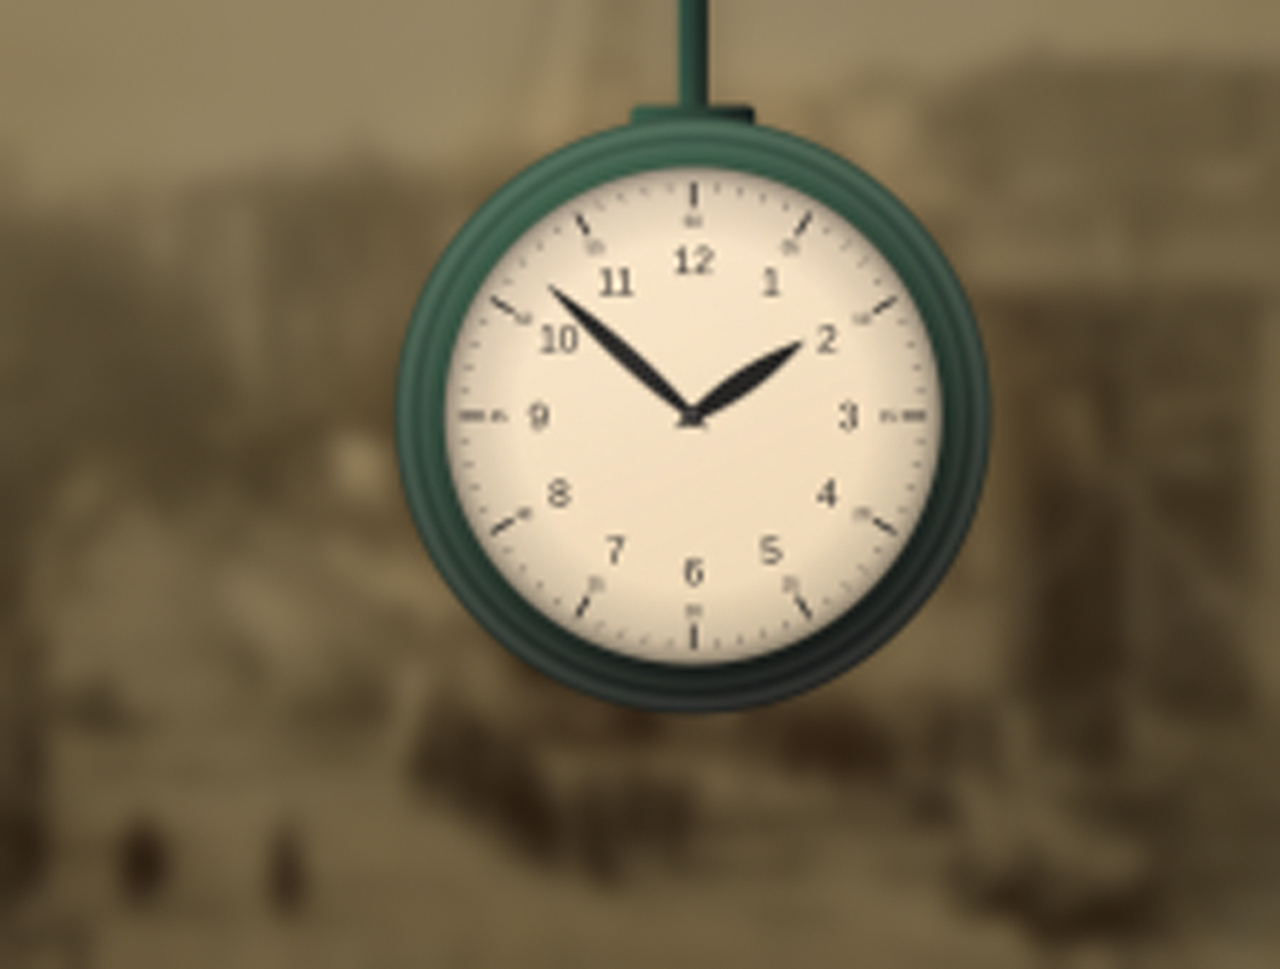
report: 1h52
